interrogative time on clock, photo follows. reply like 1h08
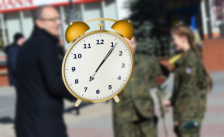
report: 7h06
